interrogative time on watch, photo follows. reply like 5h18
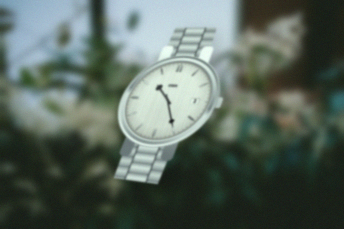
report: 10h25
